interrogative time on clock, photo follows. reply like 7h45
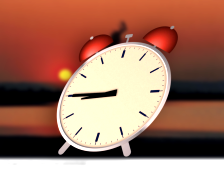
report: 8h45
